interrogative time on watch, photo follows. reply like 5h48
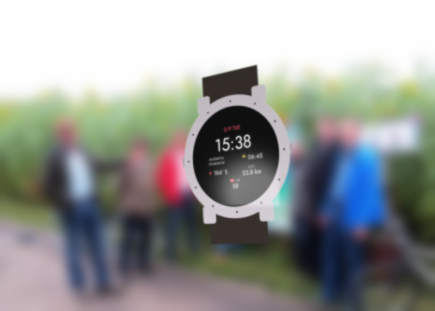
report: 15h38
